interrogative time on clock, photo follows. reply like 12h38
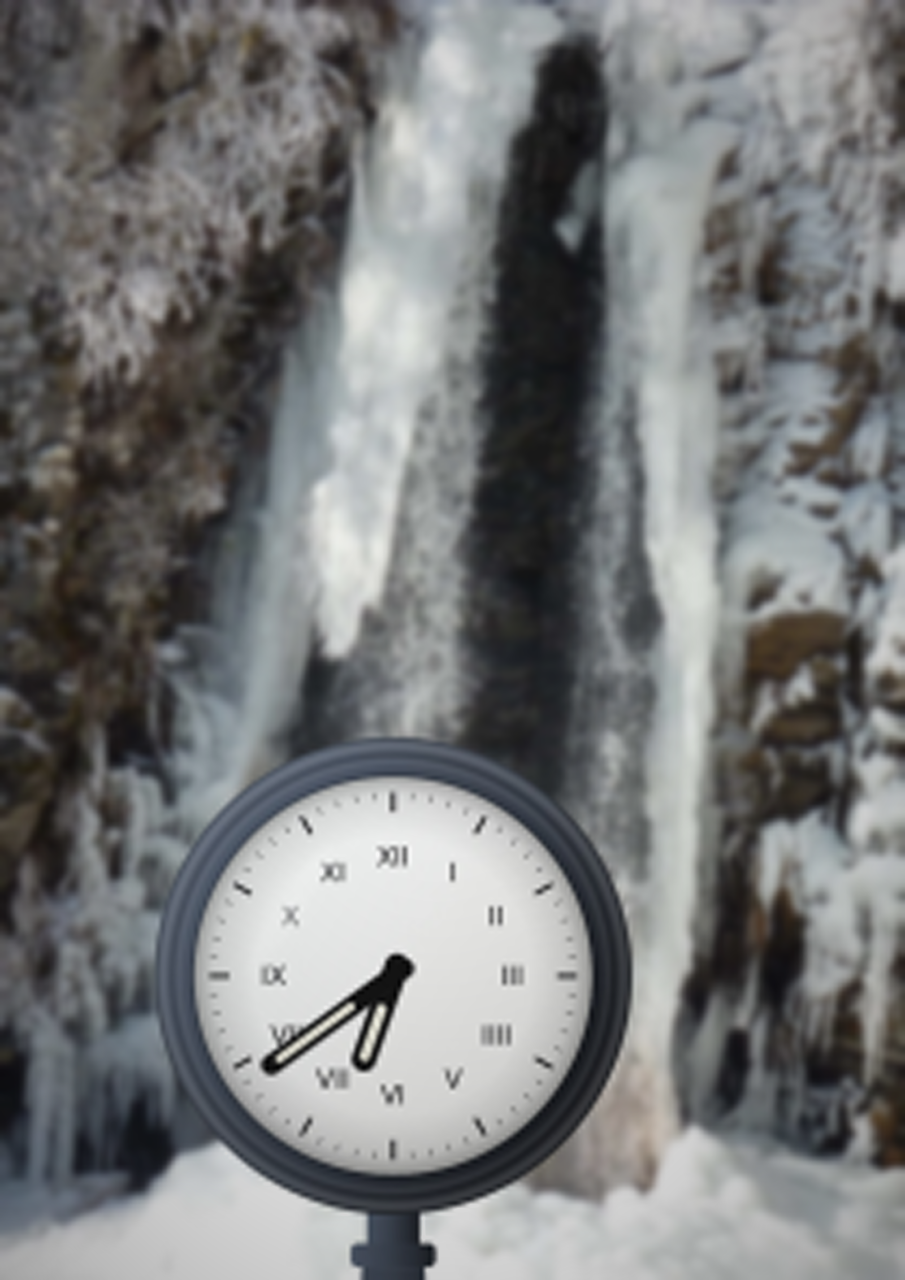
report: 6h39
